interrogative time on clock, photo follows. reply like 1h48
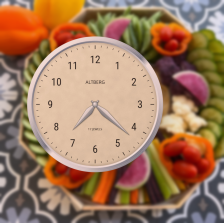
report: 7h22
